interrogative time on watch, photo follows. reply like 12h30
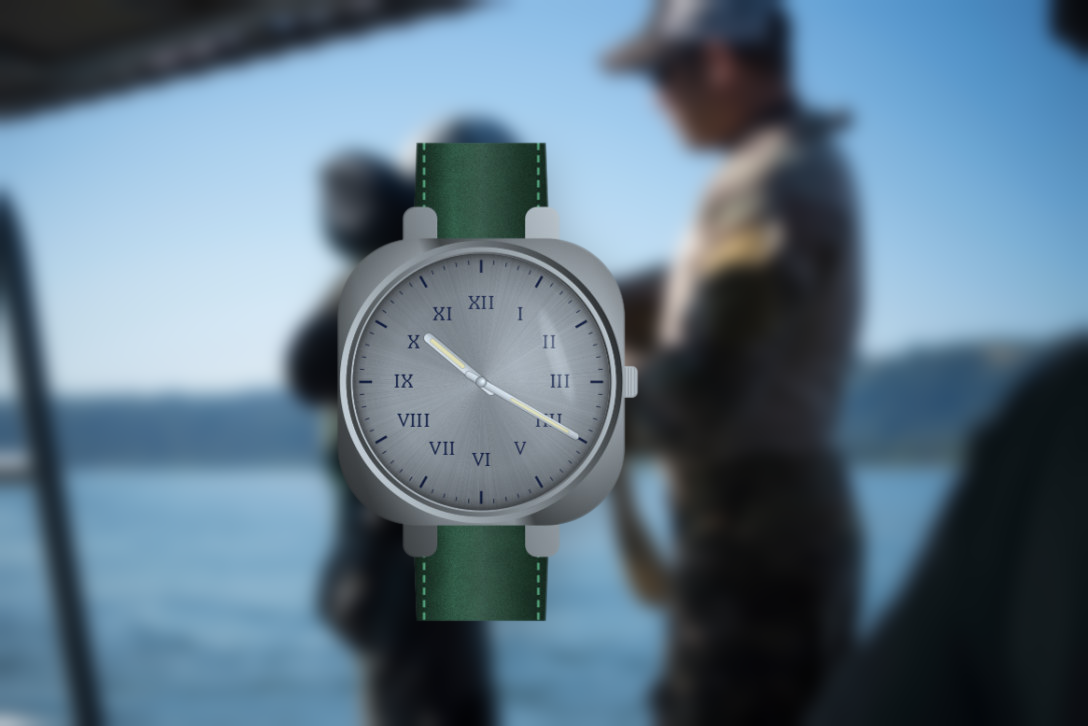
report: 10h20
